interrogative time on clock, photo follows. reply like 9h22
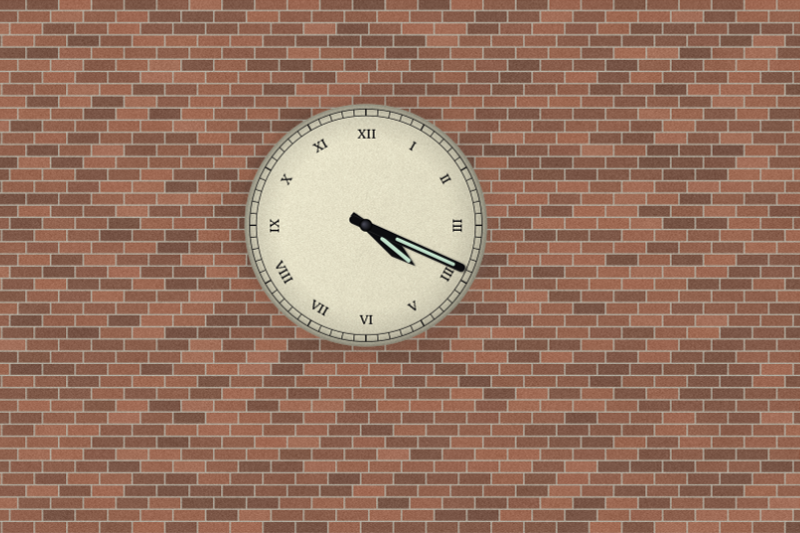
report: 4h19
